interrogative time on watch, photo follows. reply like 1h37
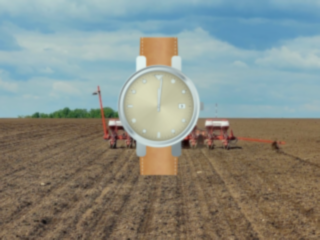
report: 12h01
